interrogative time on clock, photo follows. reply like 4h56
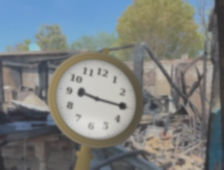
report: 9h15
